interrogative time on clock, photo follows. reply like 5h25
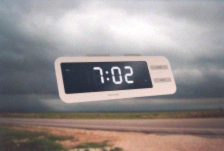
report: 7h02
